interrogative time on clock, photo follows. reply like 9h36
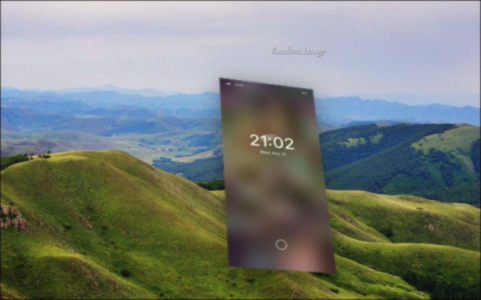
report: 21h02
